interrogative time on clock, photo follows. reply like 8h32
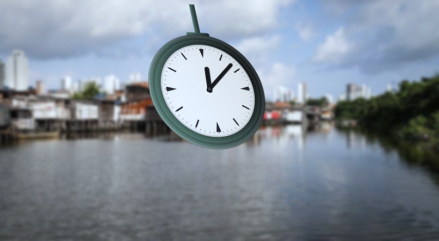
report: 12h08
